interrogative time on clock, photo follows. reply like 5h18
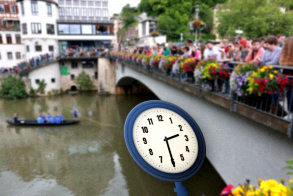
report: 2h30
